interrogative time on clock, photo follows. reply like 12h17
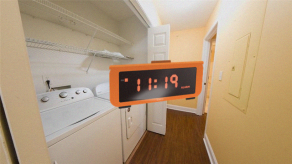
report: 11h19
